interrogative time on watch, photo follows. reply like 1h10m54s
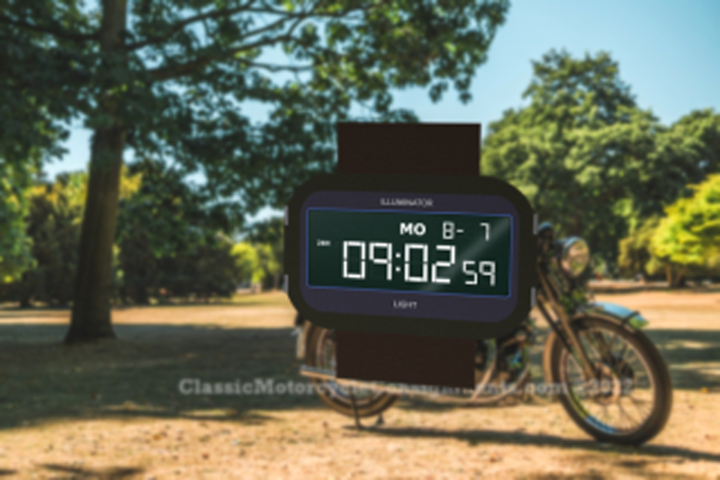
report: 9h02m59s
